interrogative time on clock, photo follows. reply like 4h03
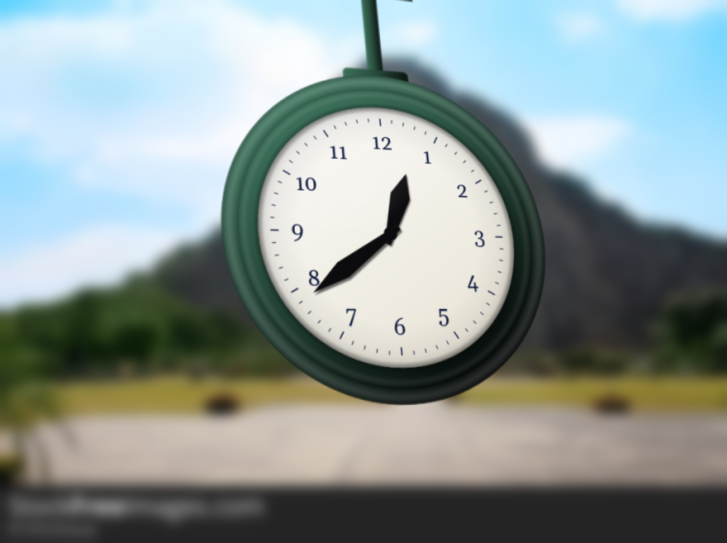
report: 12h39
